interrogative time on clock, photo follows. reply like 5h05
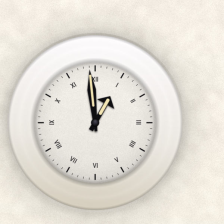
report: 12h59
